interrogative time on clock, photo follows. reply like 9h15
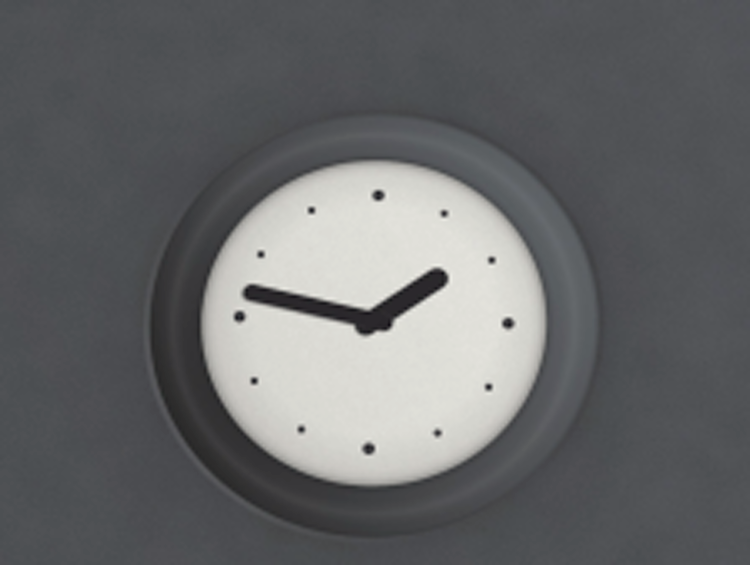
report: 1h47
